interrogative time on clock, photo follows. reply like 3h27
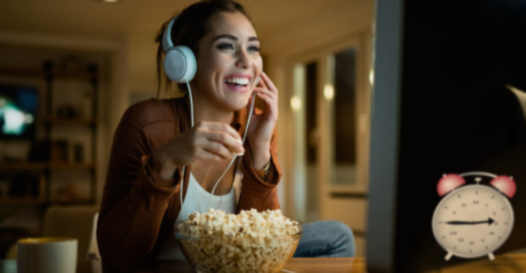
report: 2h45
